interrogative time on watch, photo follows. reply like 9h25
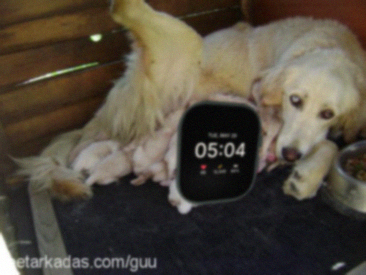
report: 5h04
